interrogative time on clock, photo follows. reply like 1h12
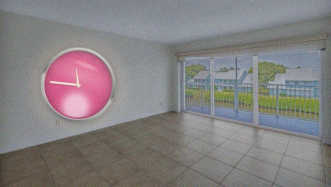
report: 11h46
